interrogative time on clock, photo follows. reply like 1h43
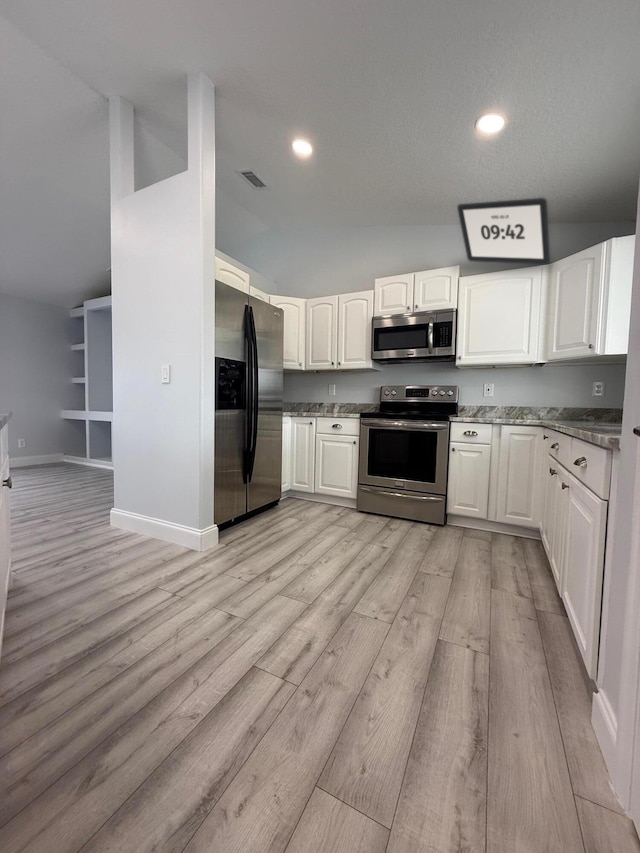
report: 9h42
